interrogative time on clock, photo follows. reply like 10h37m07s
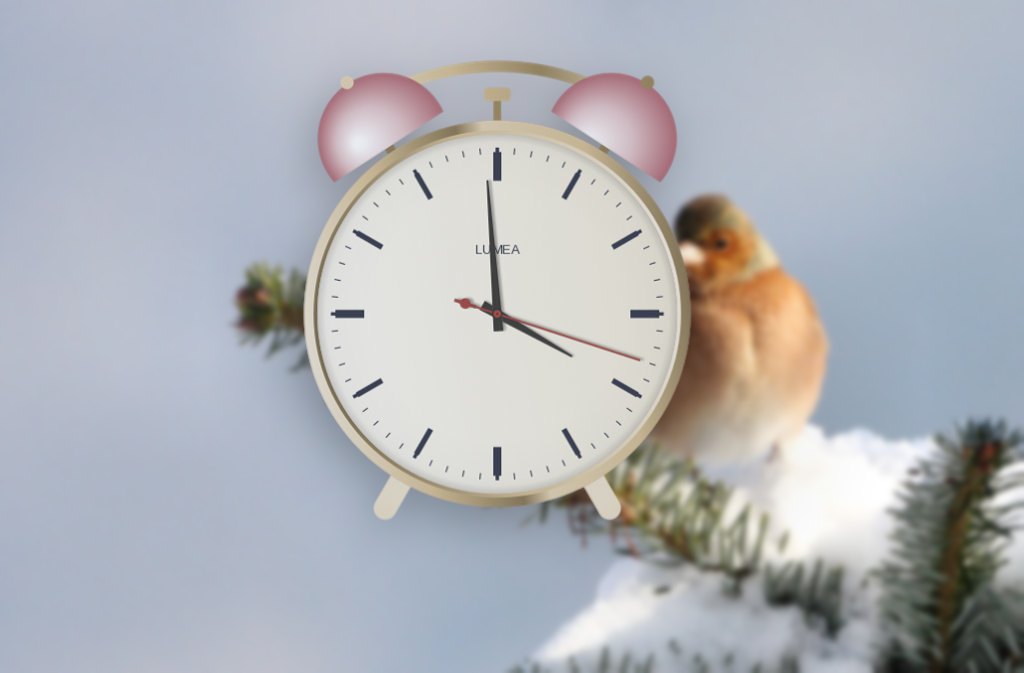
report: 3h59m18s
